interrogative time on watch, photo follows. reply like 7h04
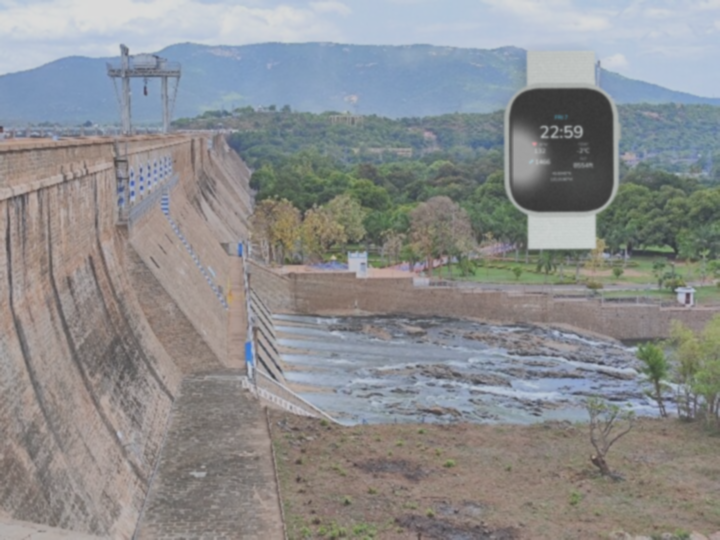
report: 22h59
